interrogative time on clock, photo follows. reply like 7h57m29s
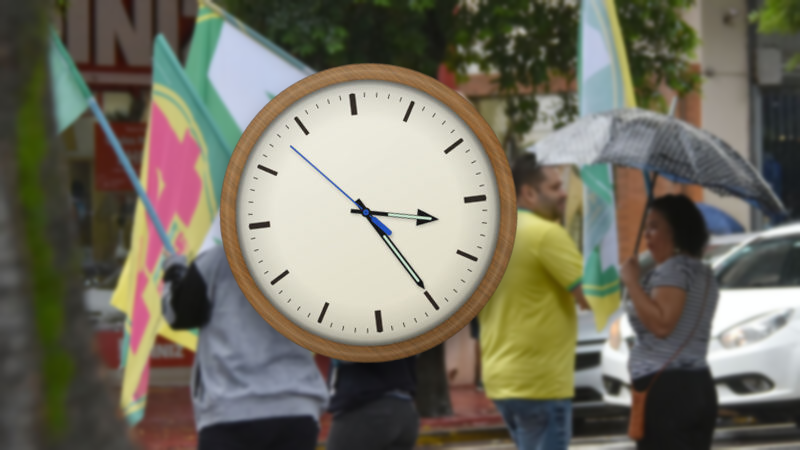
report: 3h24m53s
